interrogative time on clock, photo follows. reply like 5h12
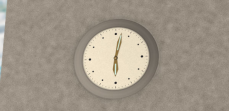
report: 6h02
